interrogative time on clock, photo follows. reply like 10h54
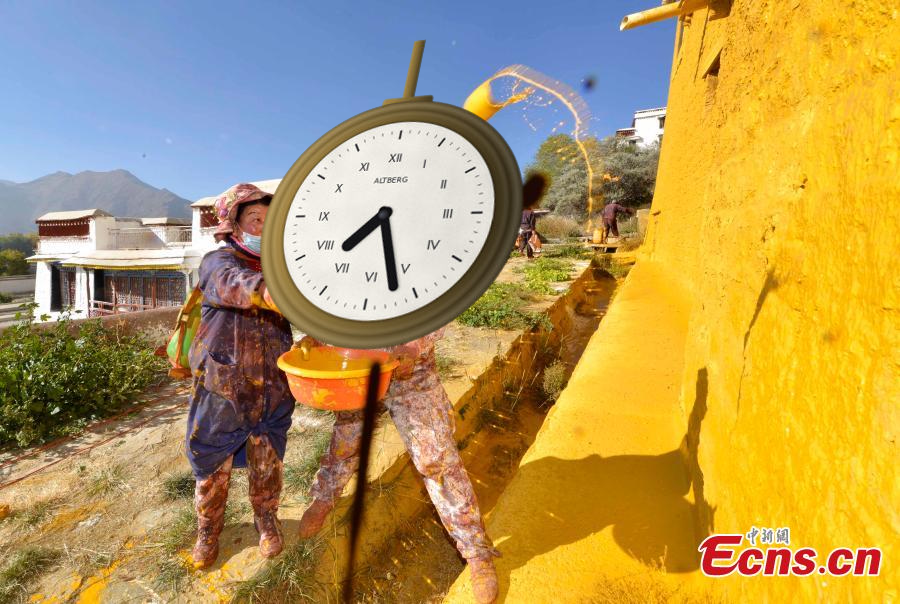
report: 7h27
